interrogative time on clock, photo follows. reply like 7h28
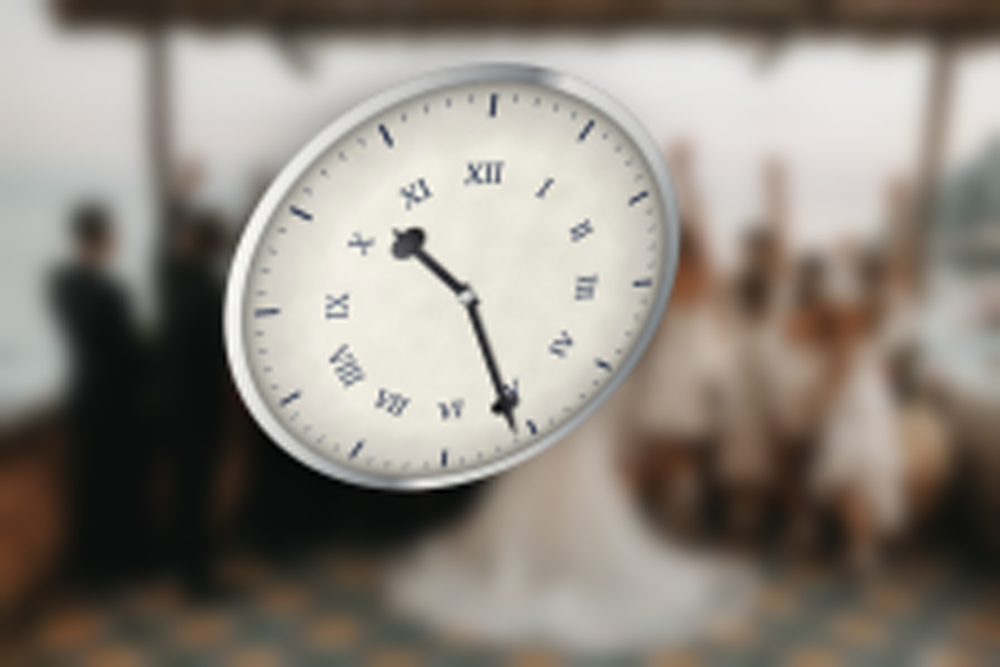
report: 10h26
